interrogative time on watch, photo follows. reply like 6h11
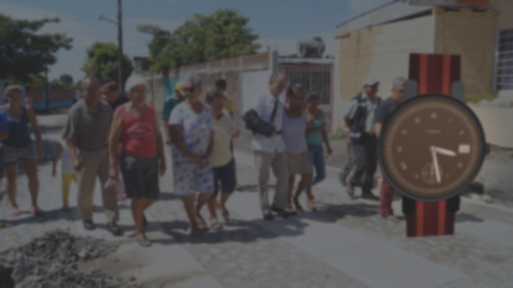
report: 3h28
